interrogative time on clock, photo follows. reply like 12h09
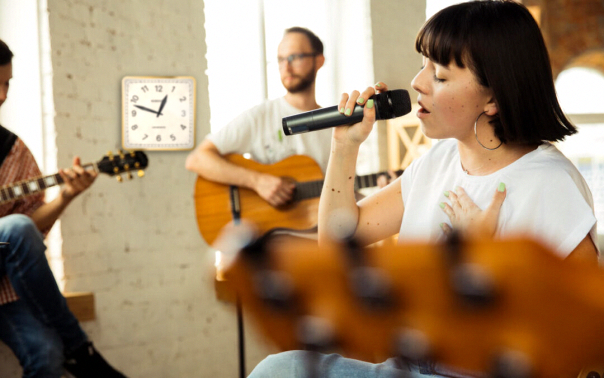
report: 12h48
